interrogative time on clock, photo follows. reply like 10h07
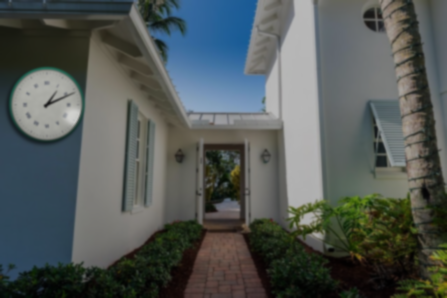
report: 1h11
